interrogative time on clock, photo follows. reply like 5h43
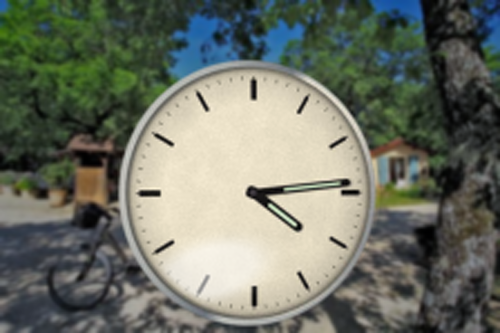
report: 4h14
